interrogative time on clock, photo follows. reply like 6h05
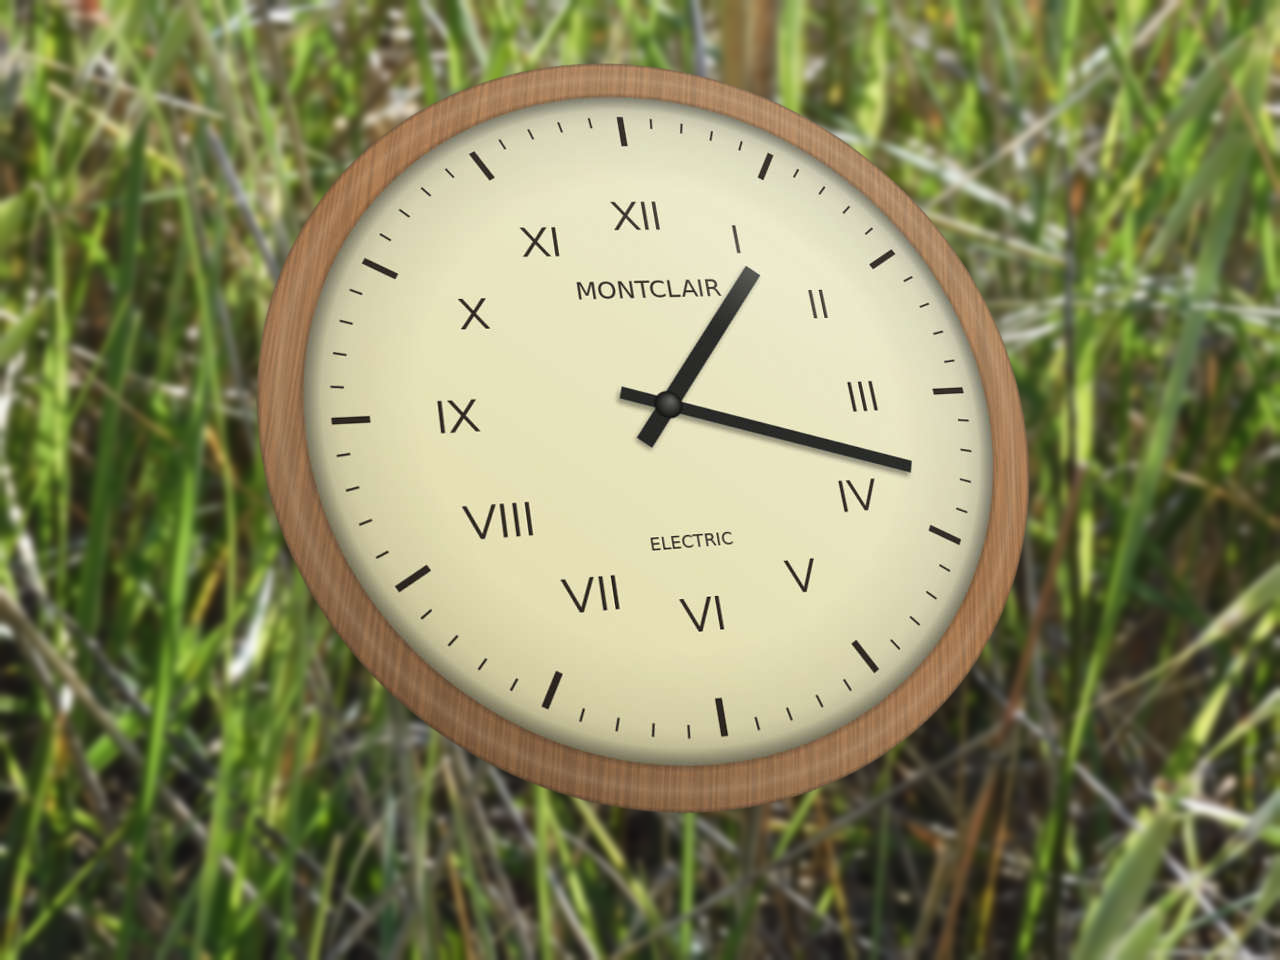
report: 1h18
